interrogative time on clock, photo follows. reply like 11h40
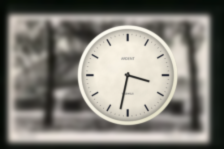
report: 3h32
